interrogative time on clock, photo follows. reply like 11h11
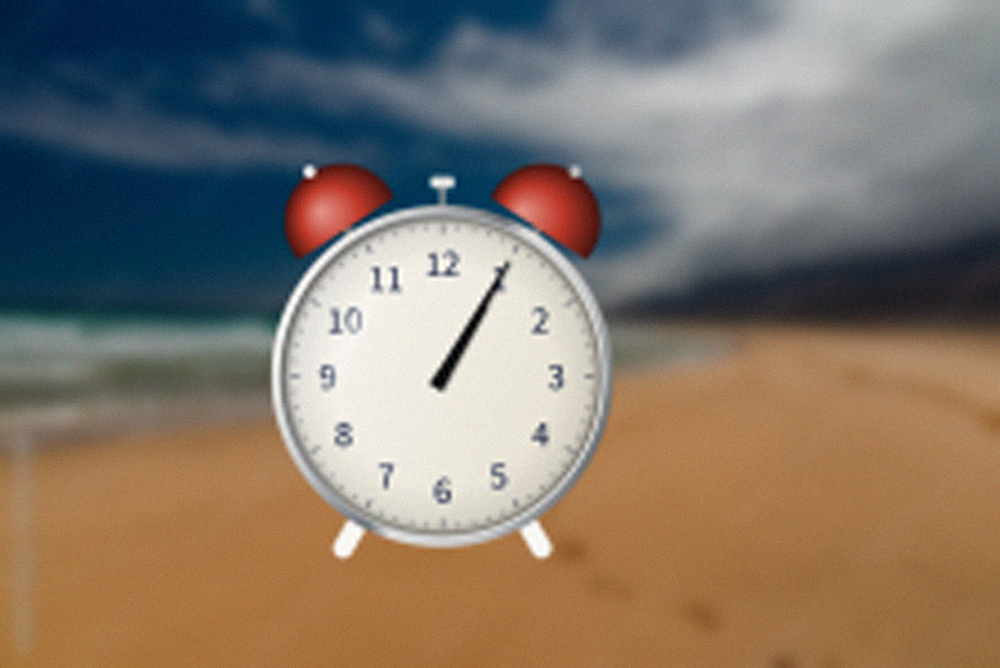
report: 1h05
